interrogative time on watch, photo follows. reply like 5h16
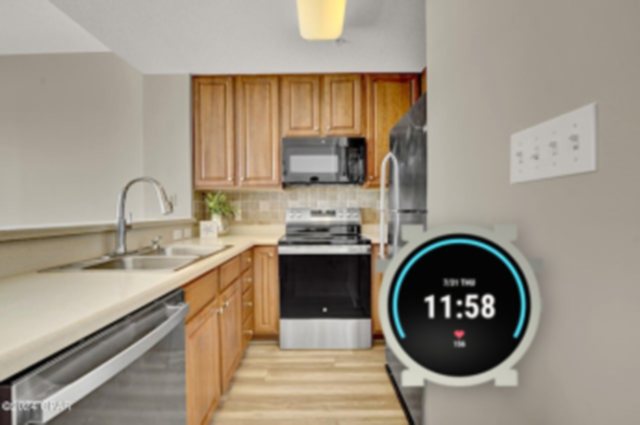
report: 11h58
